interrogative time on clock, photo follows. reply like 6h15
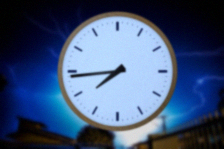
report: 7h44
